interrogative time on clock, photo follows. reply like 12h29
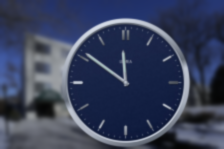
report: 11h51
